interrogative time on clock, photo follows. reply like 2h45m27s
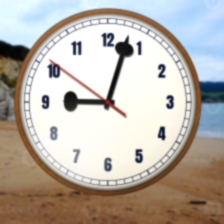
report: 9h02m51s
